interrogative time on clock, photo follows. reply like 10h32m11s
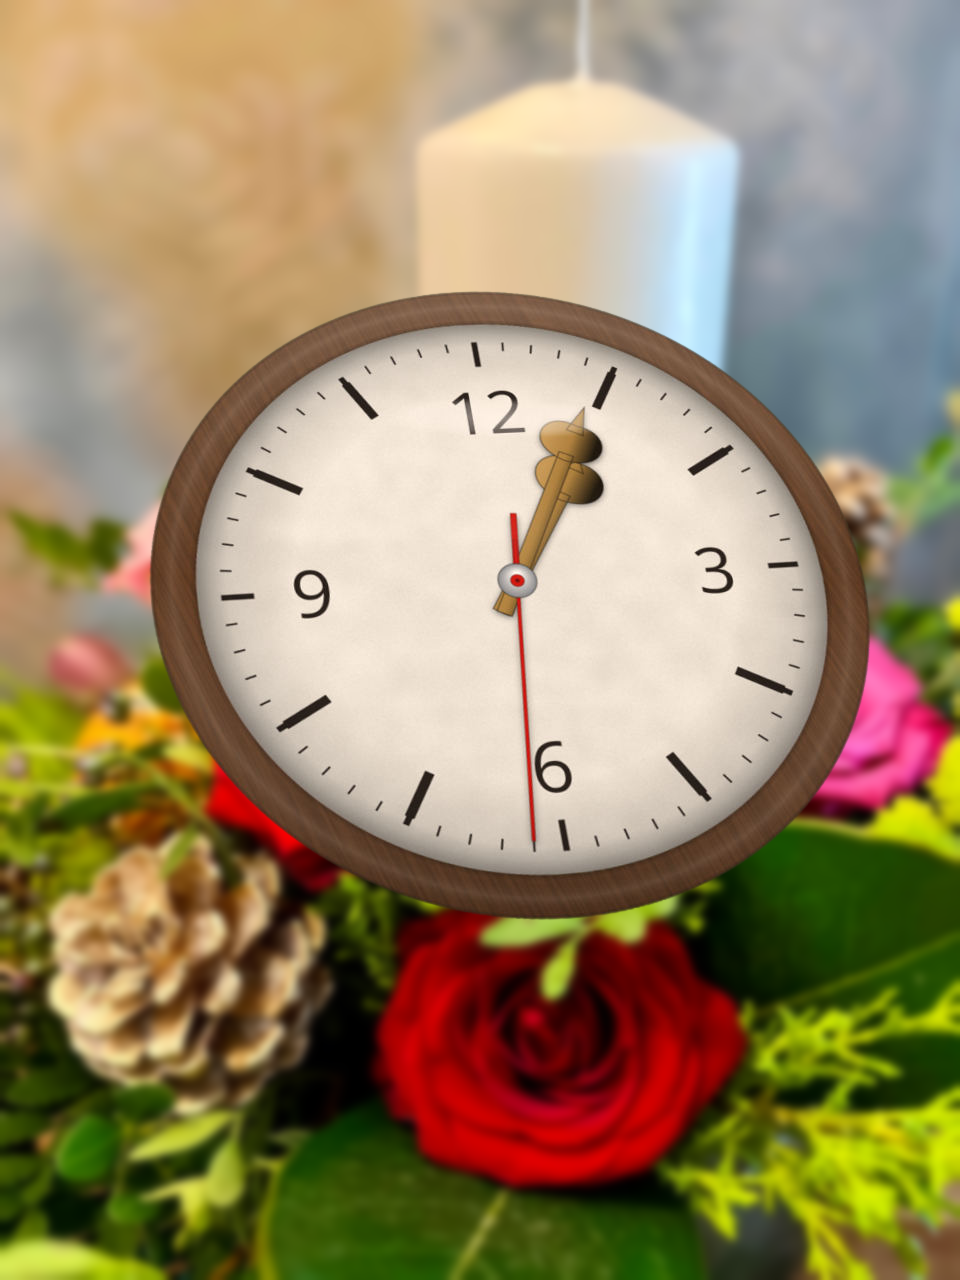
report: 1h04m31s
